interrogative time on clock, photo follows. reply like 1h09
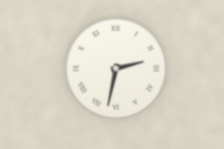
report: 2h32
